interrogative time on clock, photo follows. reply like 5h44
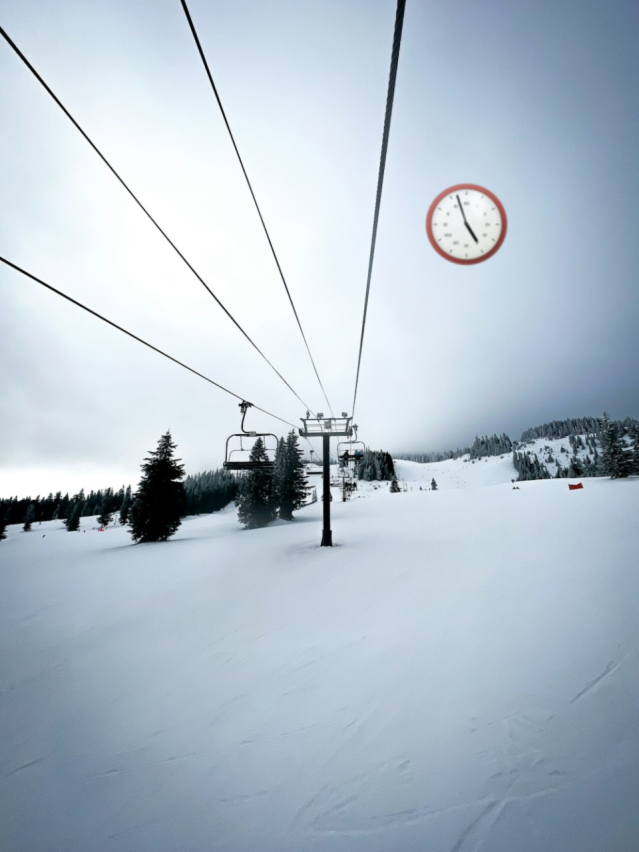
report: 4h57
